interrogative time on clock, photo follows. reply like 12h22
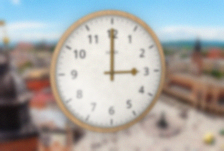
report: 3h00
